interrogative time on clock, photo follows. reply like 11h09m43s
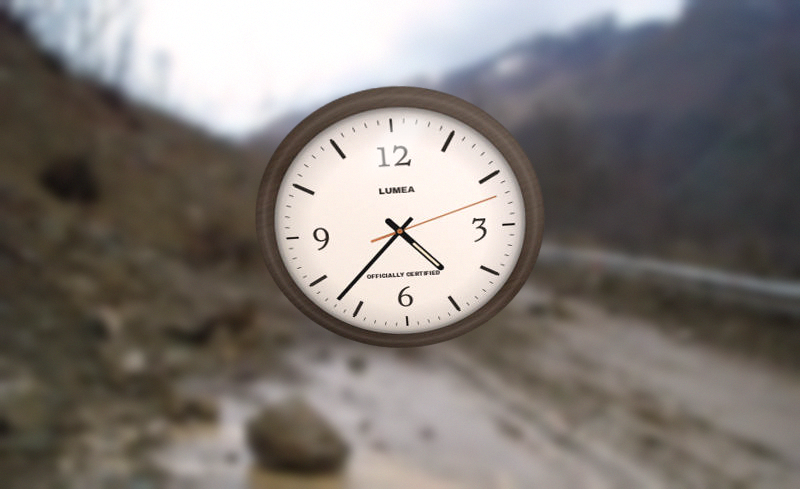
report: 4h37m12s
